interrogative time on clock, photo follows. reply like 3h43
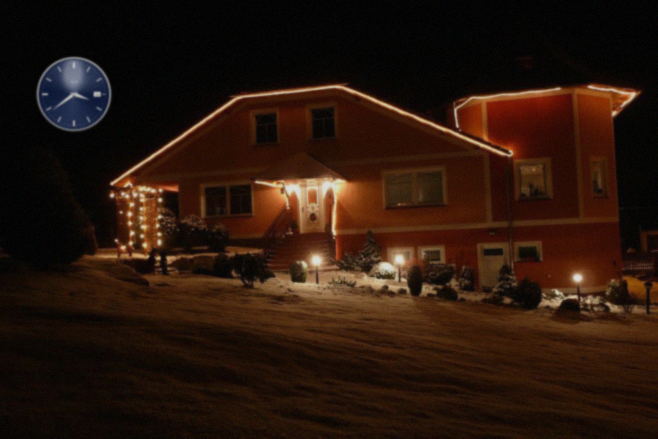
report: 3h39
